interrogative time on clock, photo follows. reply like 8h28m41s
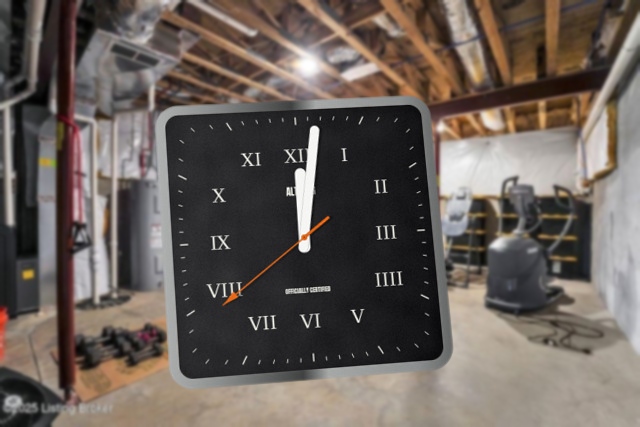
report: 12h01m39s
